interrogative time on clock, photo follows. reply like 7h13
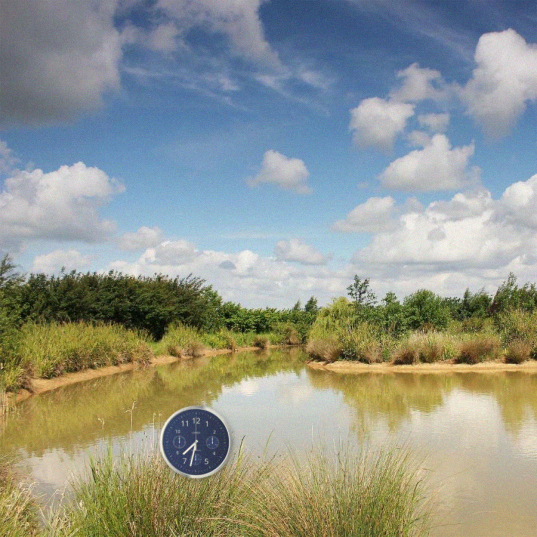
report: 7h32
